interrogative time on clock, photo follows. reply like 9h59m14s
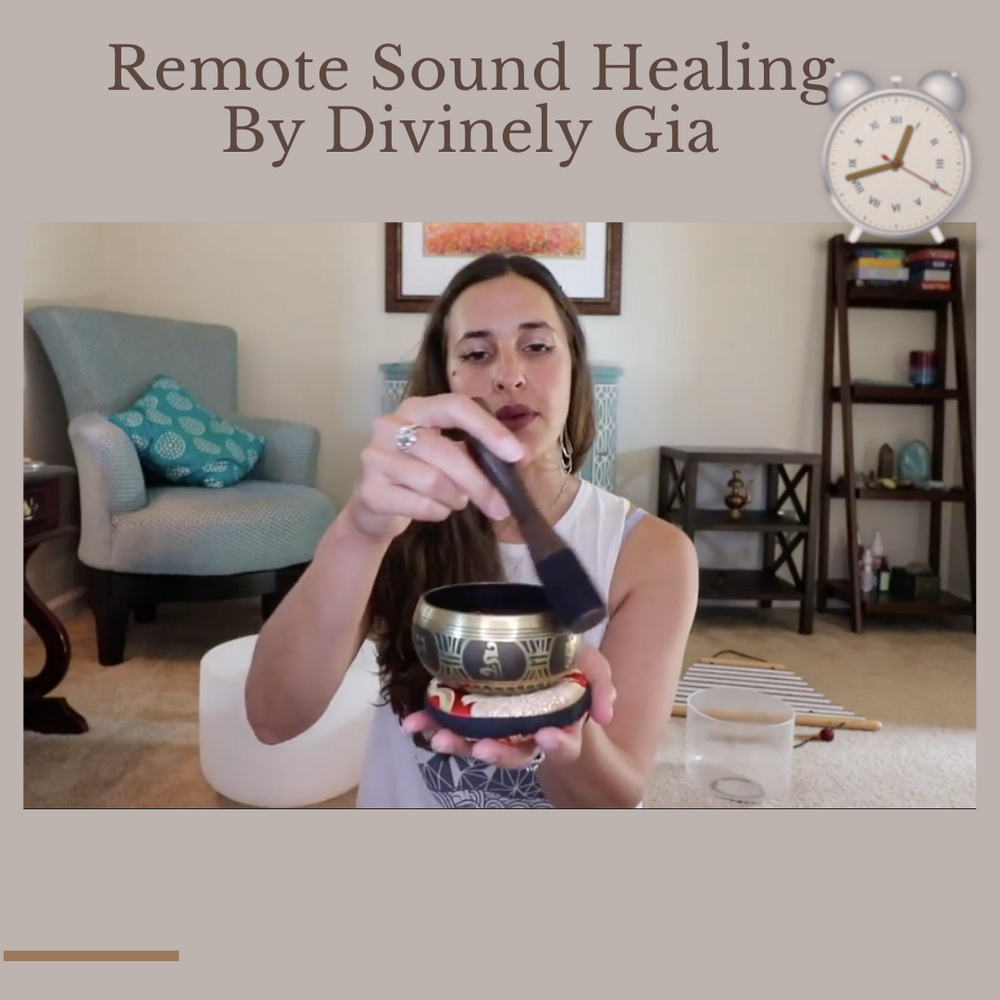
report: 12h42m20s
